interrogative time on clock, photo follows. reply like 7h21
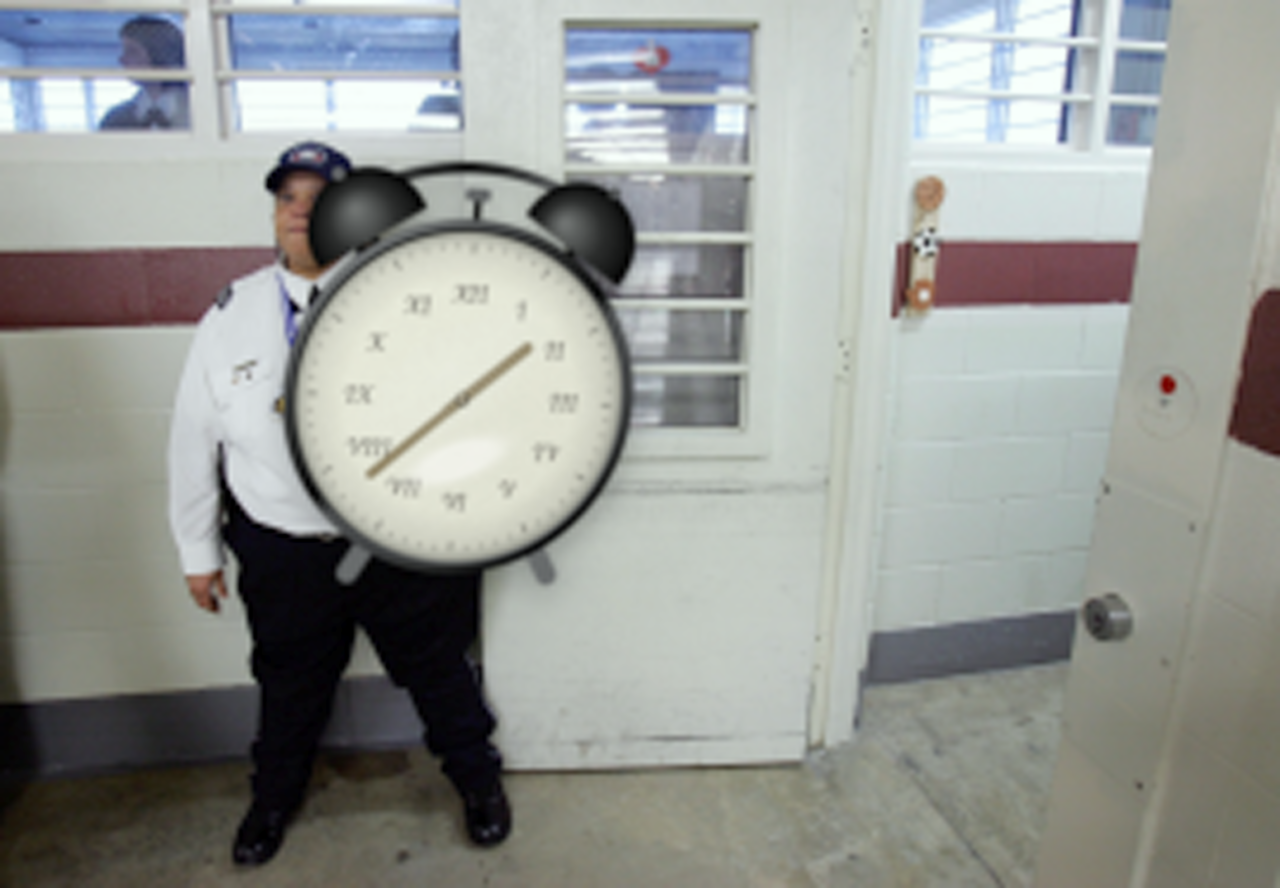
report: 1h38
